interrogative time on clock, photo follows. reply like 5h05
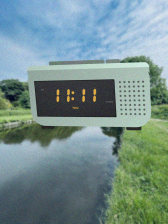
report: 11h11
